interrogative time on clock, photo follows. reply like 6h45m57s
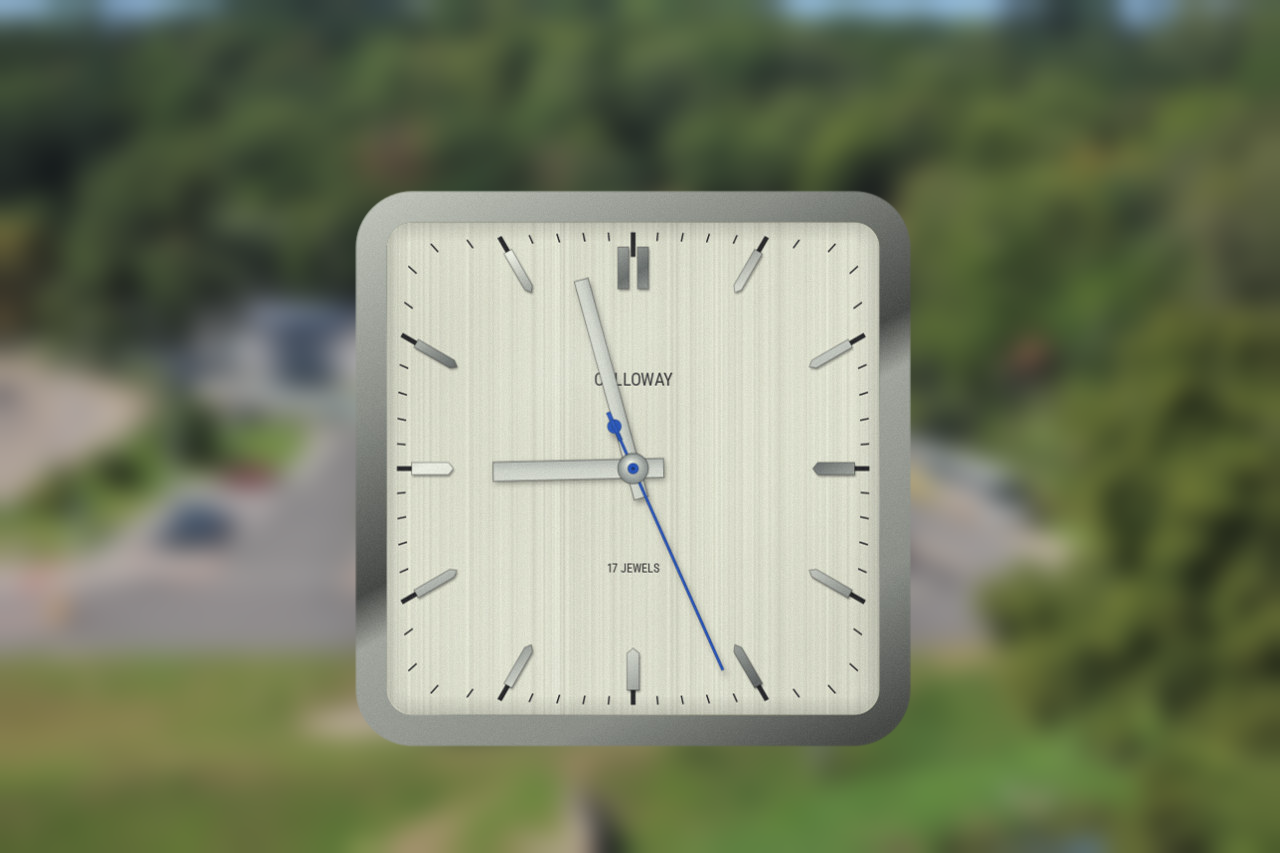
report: 8h57m26s
